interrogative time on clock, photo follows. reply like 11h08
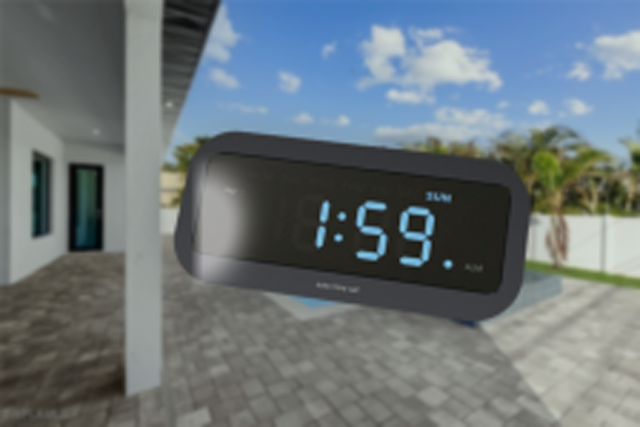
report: 1h59
